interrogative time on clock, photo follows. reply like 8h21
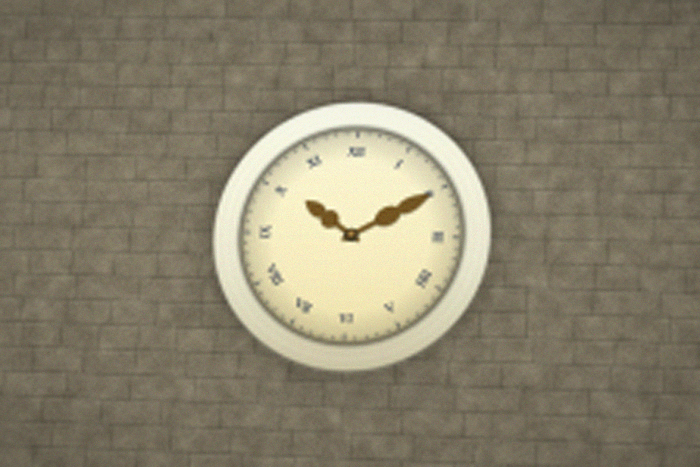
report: 10h10
